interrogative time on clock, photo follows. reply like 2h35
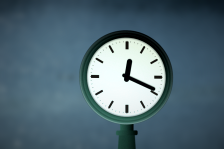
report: 12h19
